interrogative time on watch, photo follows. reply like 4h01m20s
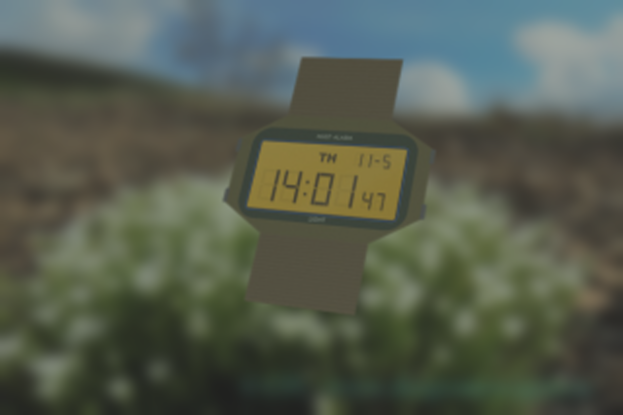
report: 14h01m47s
